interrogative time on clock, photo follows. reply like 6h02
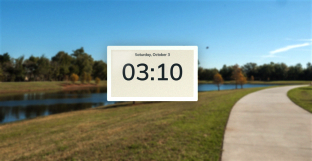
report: 3h10
